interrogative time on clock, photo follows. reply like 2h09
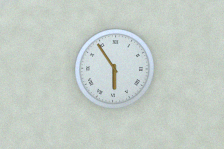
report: 5h54
